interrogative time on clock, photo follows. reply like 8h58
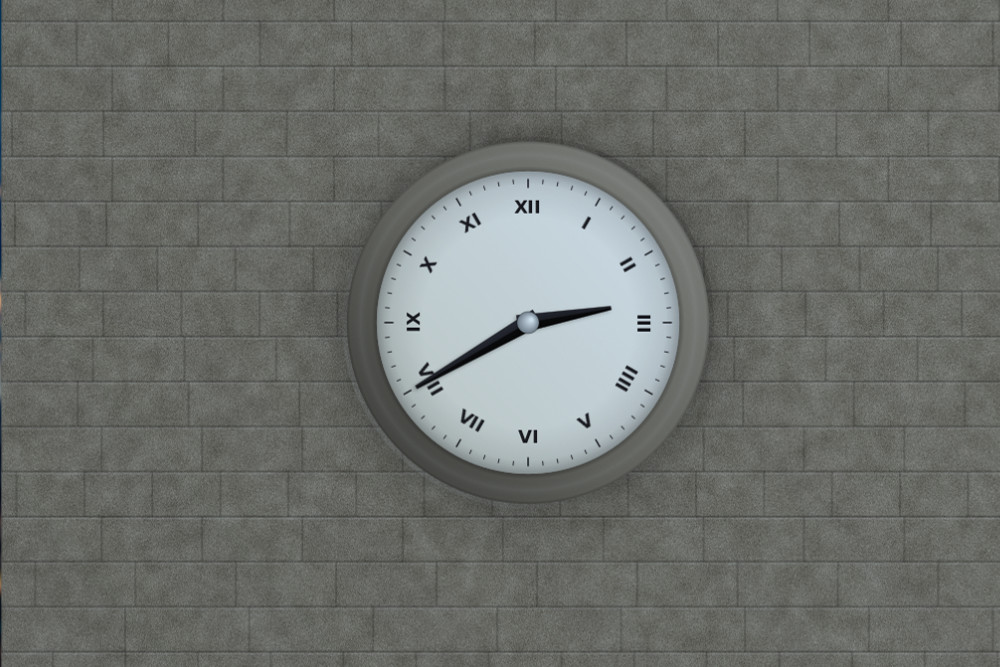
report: 2h40
